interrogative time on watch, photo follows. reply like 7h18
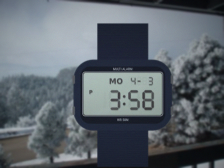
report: 3h58
